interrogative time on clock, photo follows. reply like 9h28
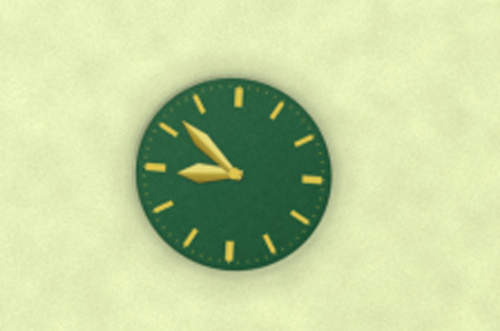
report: 8h52
